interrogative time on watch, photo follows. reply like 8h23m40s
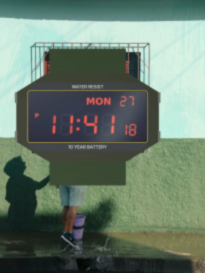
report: 11h41m18s
